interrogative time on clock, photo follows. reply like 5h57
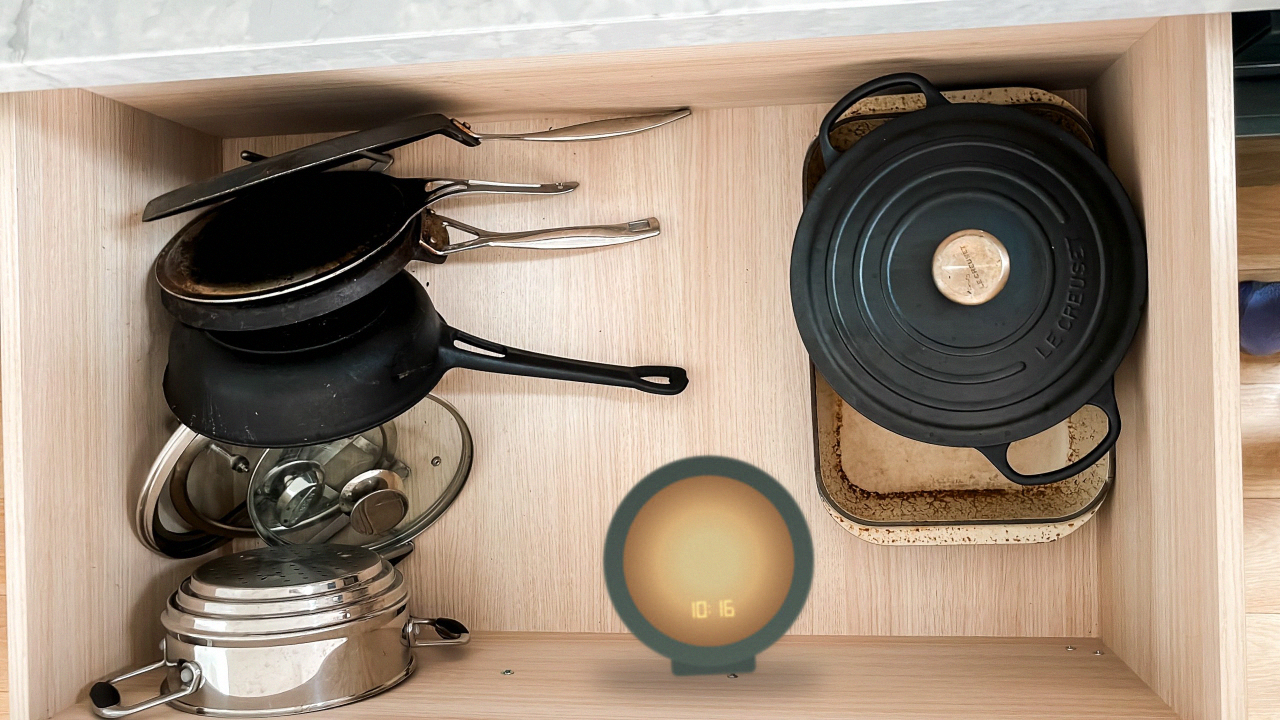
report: 10h16
